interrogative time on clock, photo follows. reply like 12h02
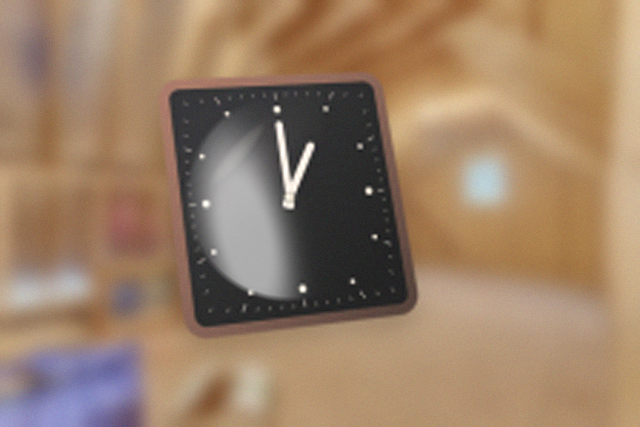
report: 1h00
